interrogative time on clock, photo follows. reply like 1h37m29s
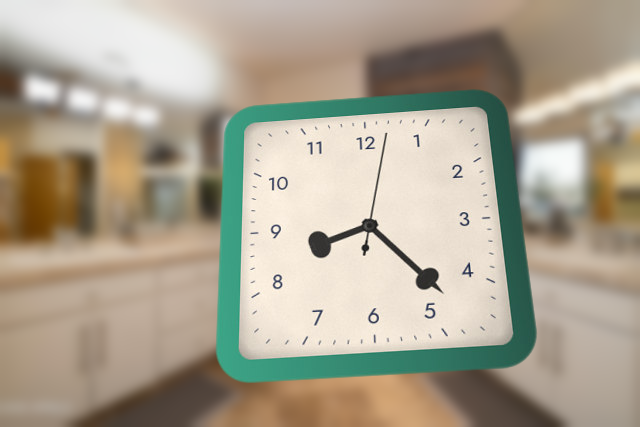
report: 8h23m02s
